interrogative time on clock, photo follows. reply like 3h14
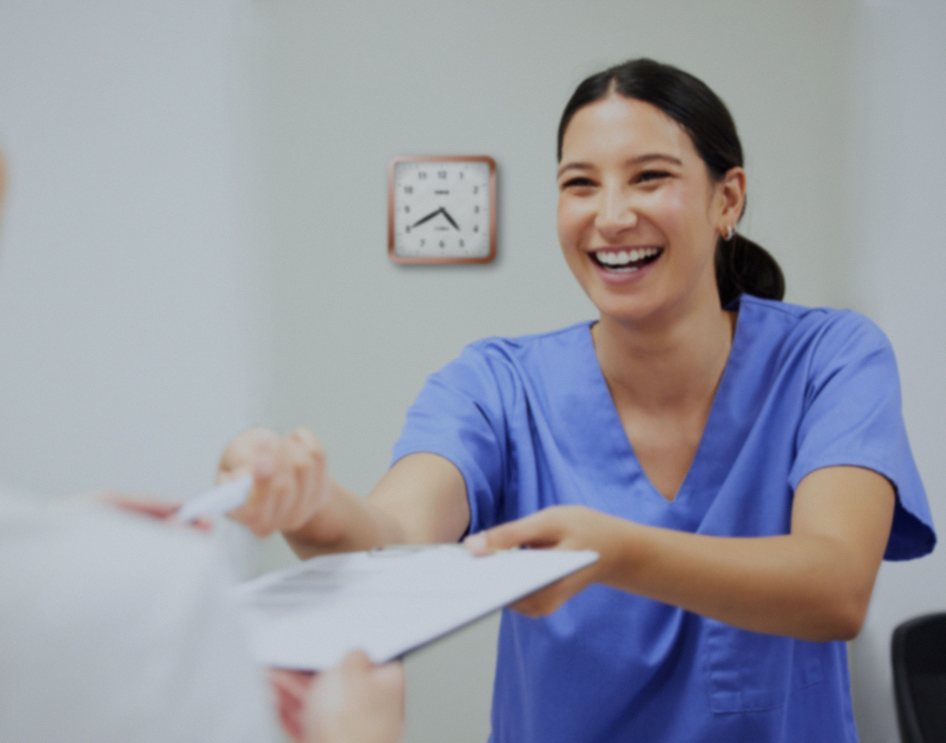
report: 4h40
